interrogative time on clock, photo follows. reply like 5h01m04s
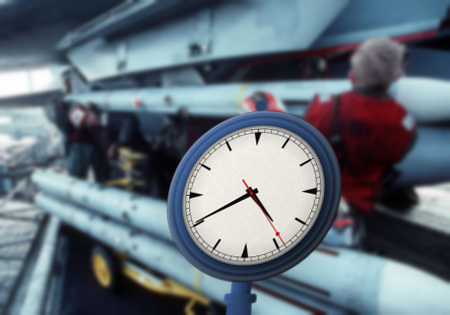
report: 4h40m24s
